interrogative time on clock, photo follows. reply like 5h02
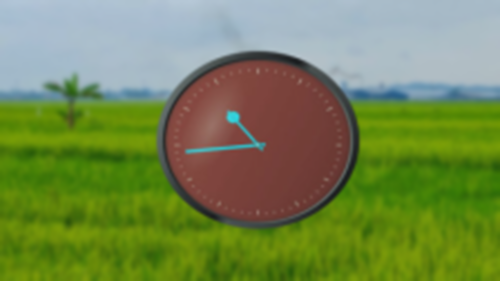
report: 10h44
